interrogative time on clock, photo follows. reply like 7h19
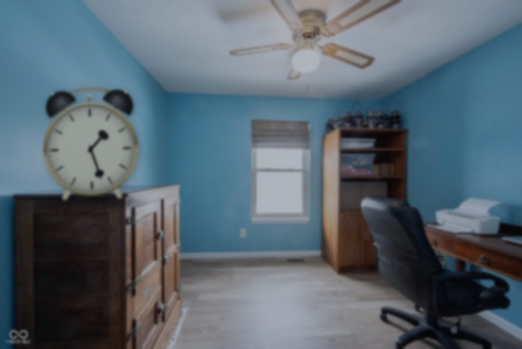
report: 1h27
